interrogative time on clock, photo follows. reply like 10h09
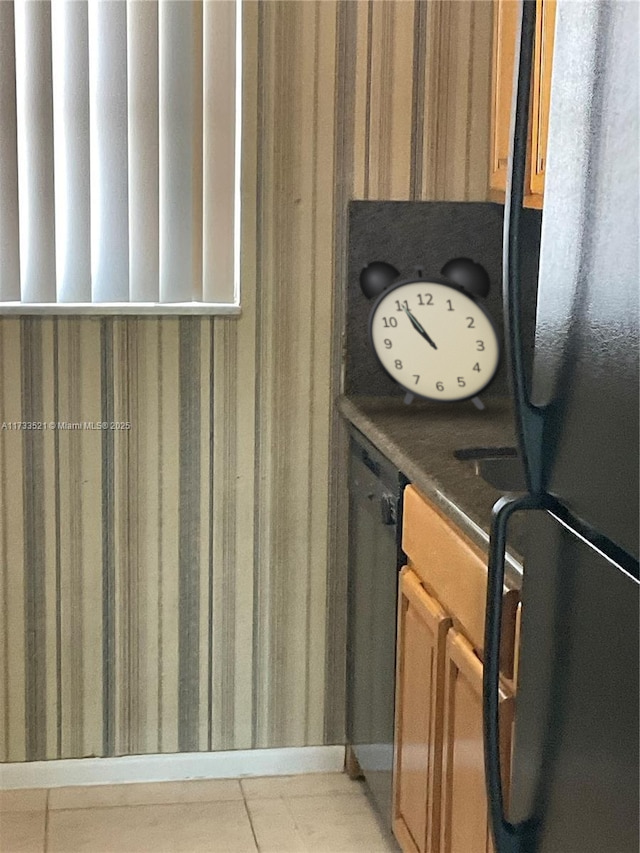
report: 10h55
